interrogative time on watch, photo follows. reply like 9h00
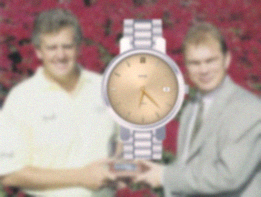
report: 6h23
